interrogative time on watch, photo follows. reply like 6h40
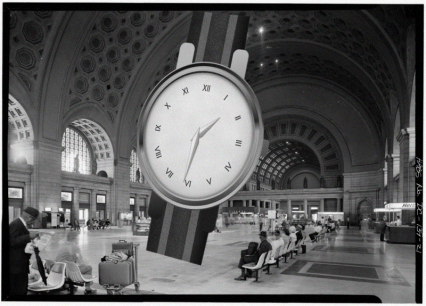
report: 1h31
